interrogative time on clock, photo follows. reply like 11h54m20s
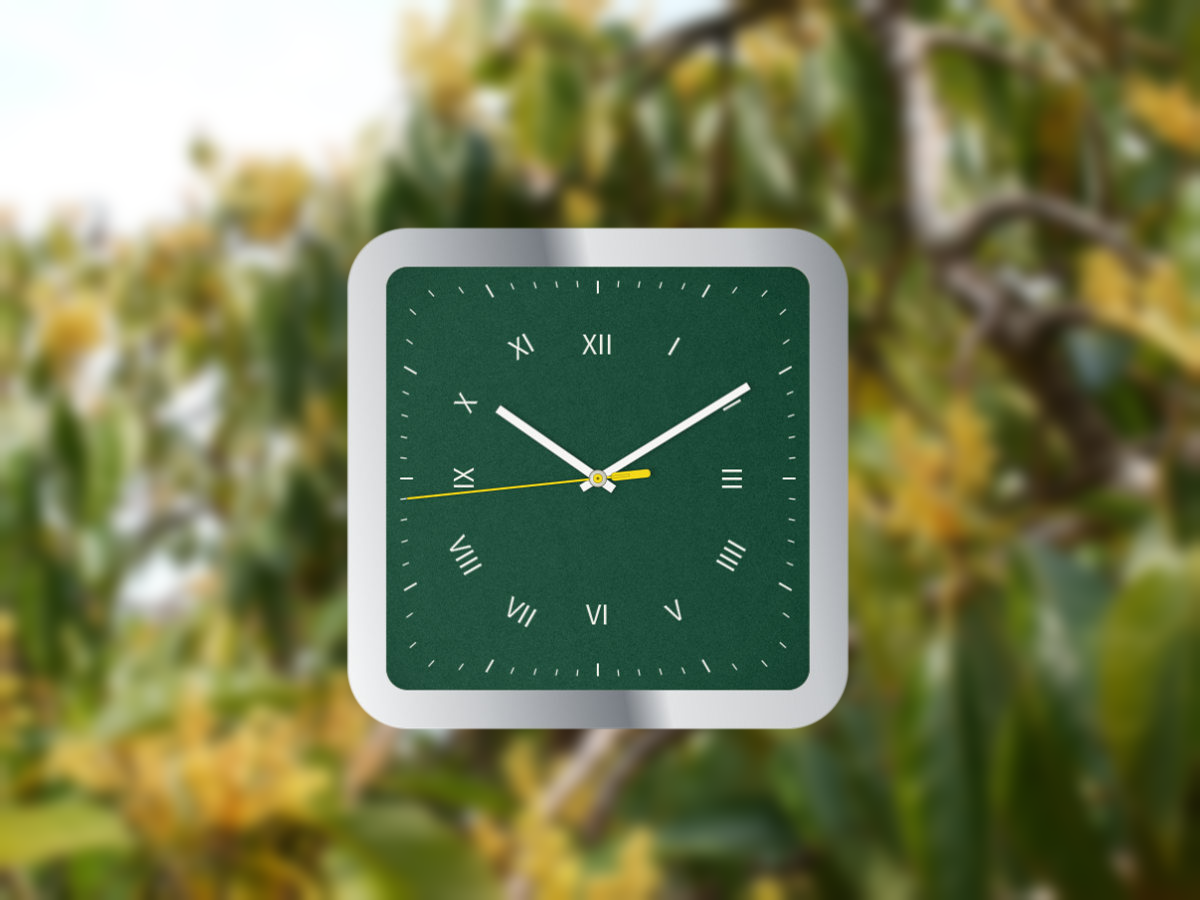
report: 10h09m44s
